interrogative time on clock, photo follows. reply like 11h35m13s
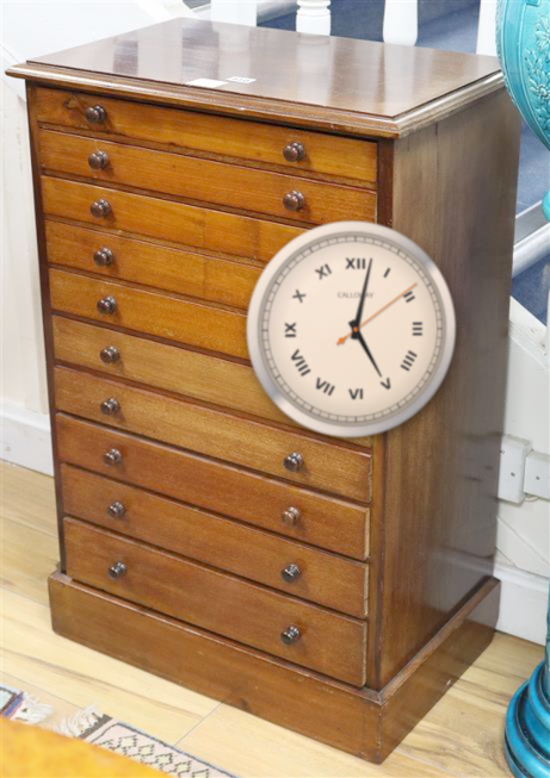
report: 5h02m09s
